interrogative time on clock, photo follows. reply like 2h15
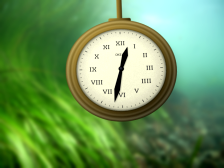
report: 12h32
